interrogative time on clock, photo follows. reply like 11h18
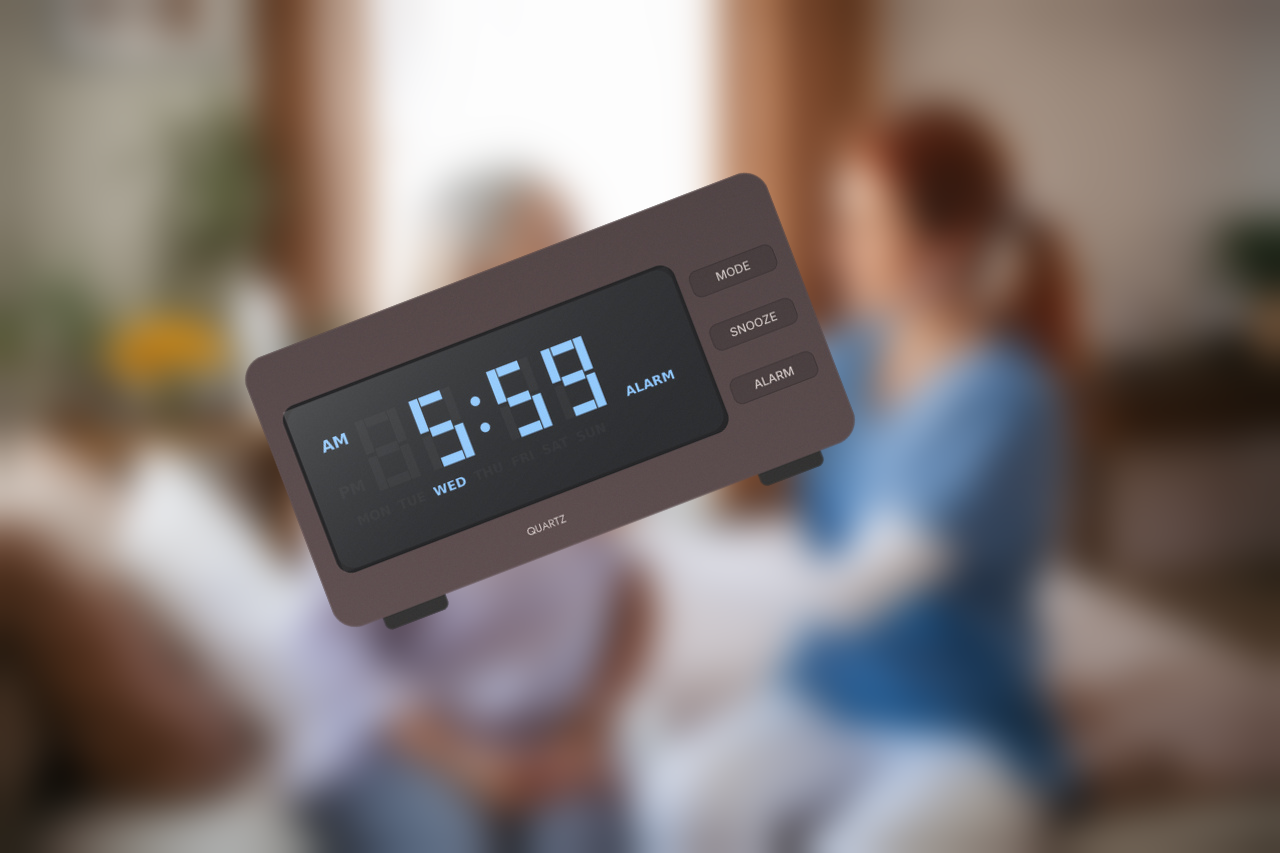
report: 5h59
